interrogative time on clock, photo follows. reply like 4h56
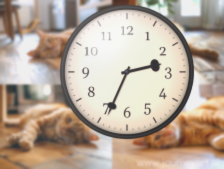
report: 2h34
